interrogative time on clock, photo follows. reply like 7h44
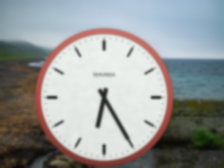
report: 6h25
